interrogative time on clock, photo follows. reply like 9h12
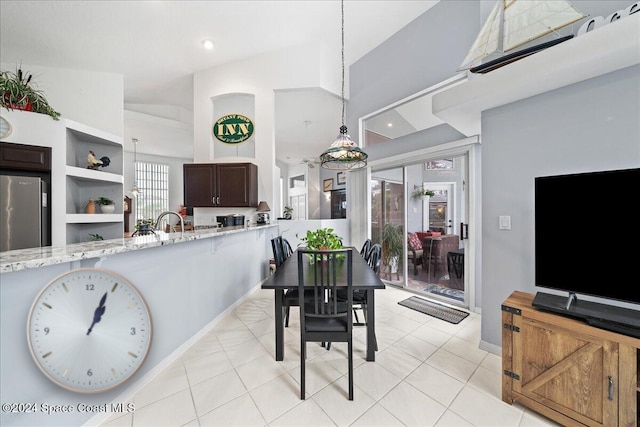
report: 1h04
